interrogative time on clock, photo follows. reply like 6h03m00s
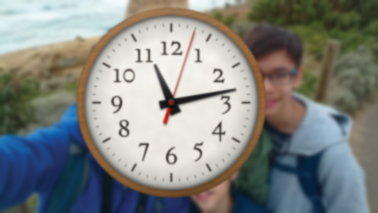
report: 11h13m03s
